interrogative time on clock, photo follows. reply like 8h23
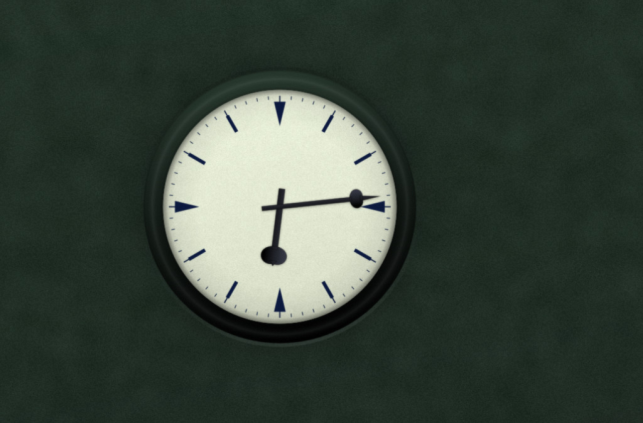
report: 6h14
